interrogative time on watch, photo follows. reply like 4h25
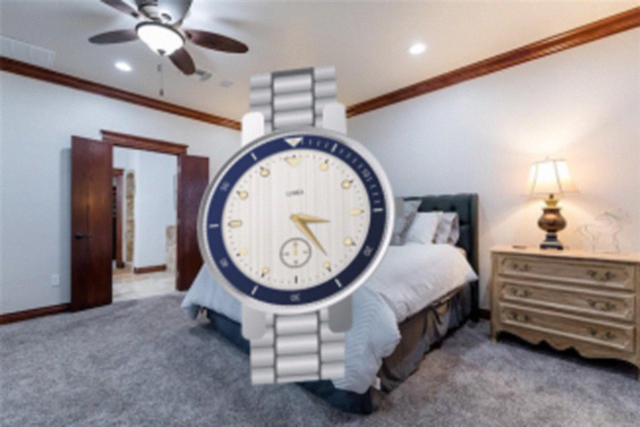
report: 3h24
